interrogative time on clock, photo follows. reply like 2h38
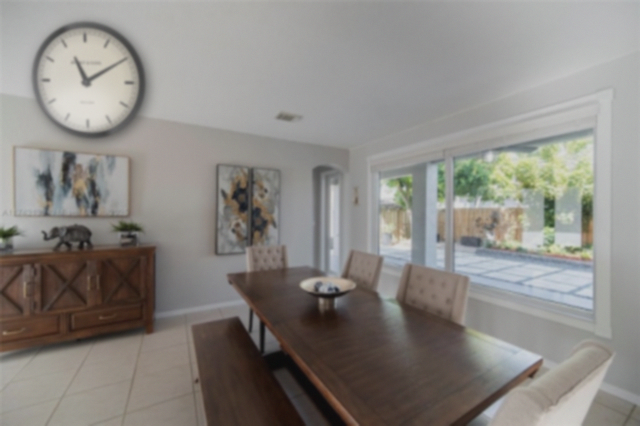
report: 11h10
